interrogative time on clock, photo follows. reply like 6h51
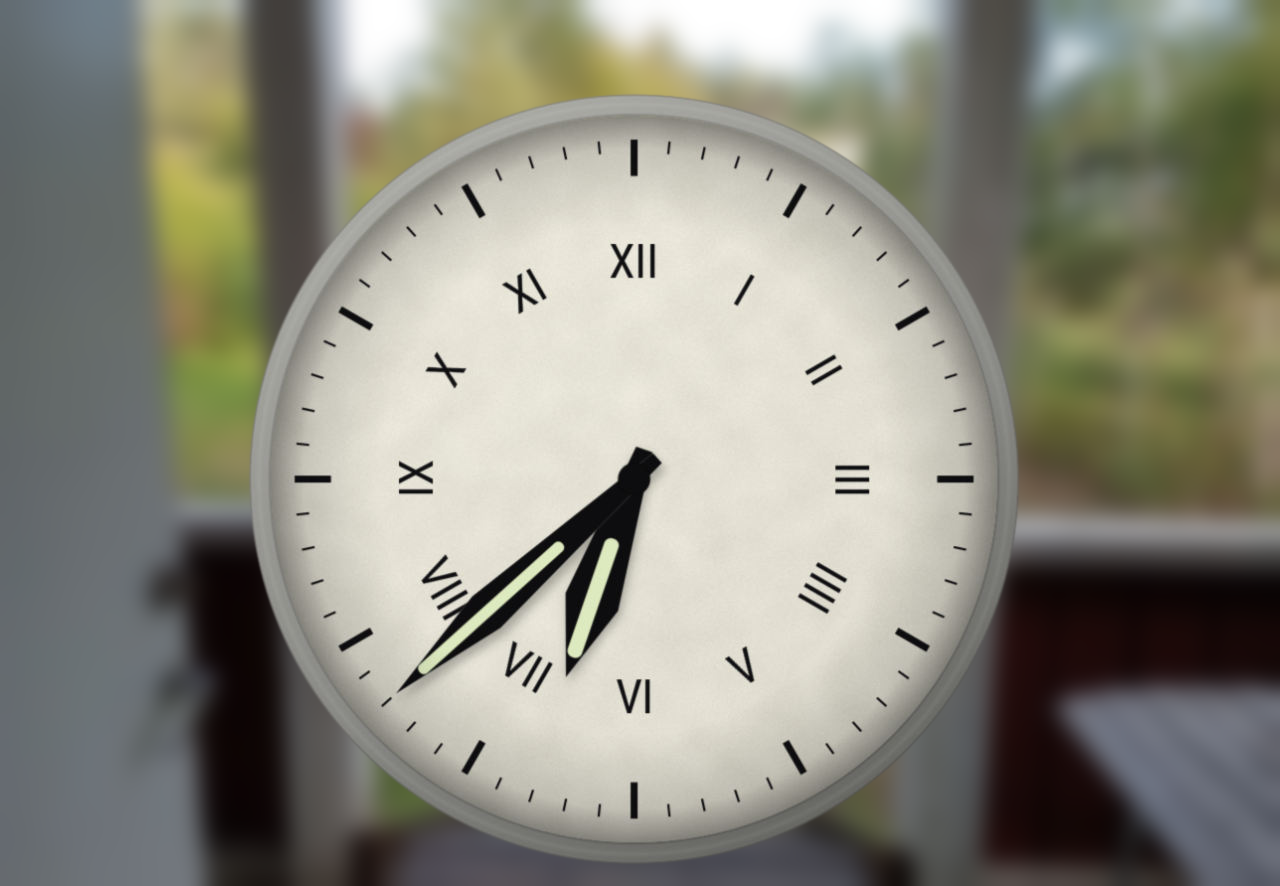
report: 6h38
